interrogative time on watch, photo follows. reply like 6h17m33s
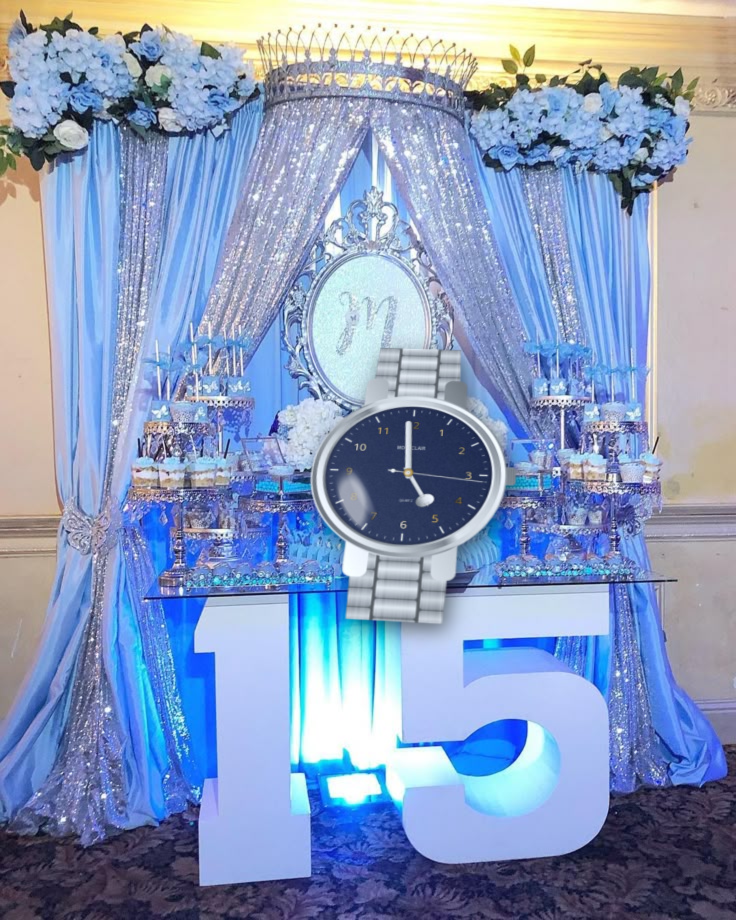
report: 4h59m16s
